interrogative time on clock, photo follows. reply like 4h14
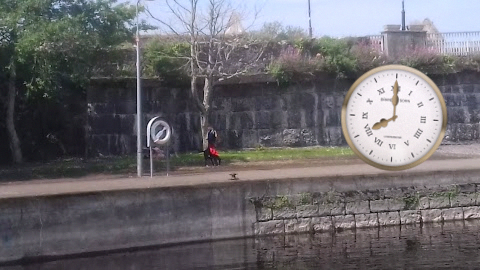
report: 8h00
